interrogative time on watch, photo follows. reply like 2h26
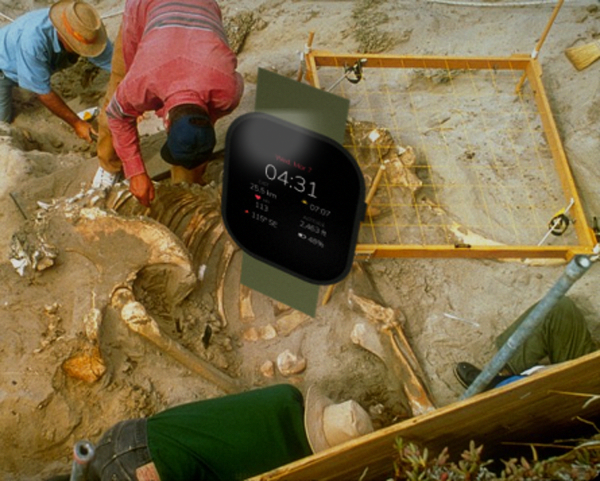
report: 4h31
